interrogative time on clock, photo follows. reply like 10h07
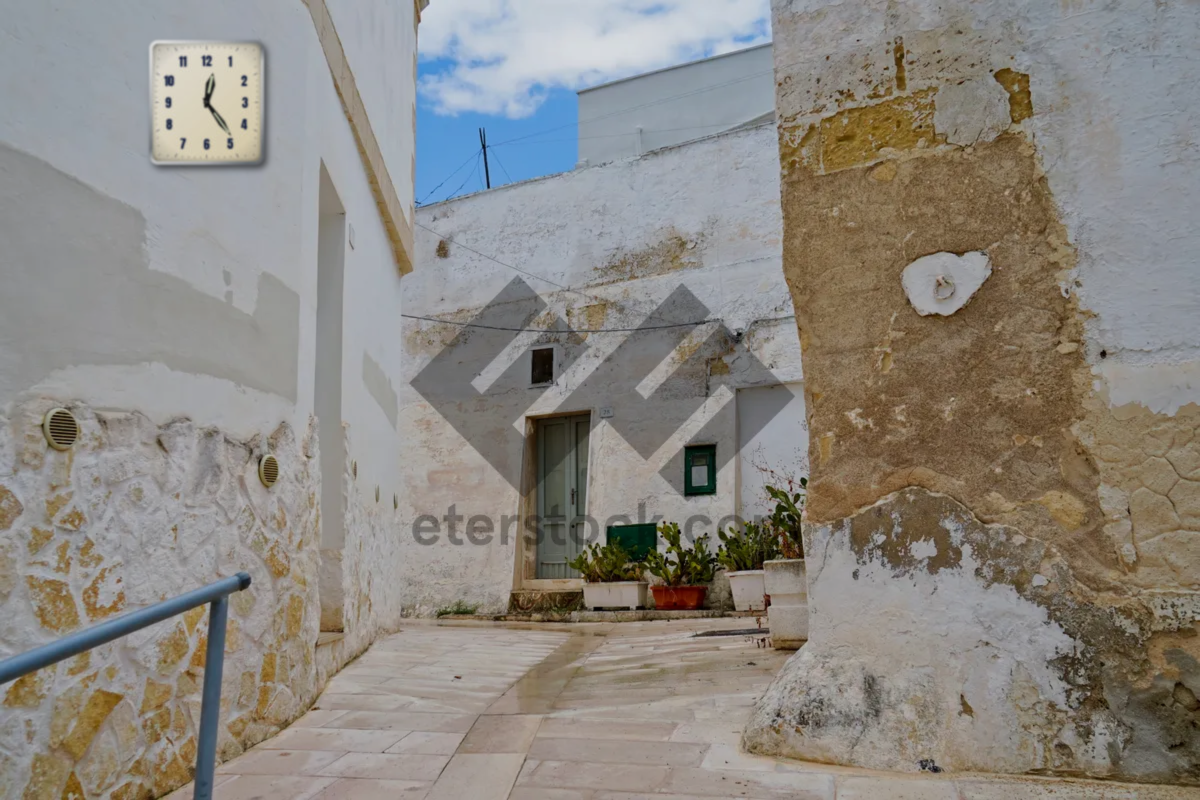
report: 12h24
